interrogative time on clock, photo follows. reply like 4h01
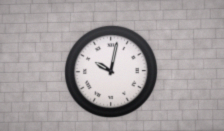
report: 10h02
